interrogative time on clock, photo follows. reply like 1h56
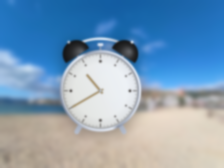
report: 10h40
